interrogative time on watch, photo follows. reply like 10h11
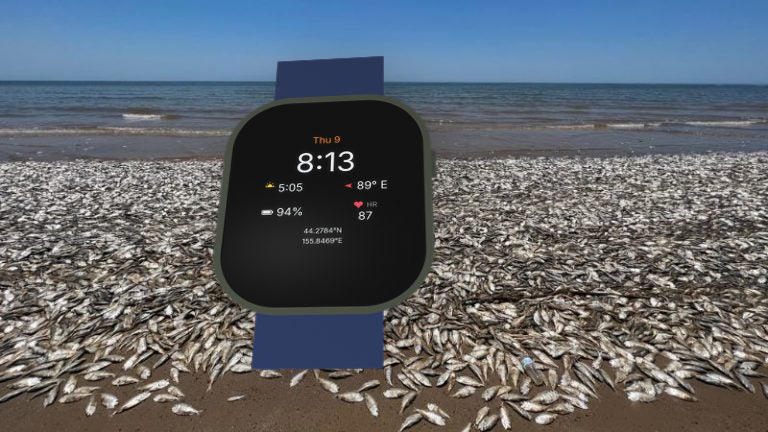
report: 8h13
